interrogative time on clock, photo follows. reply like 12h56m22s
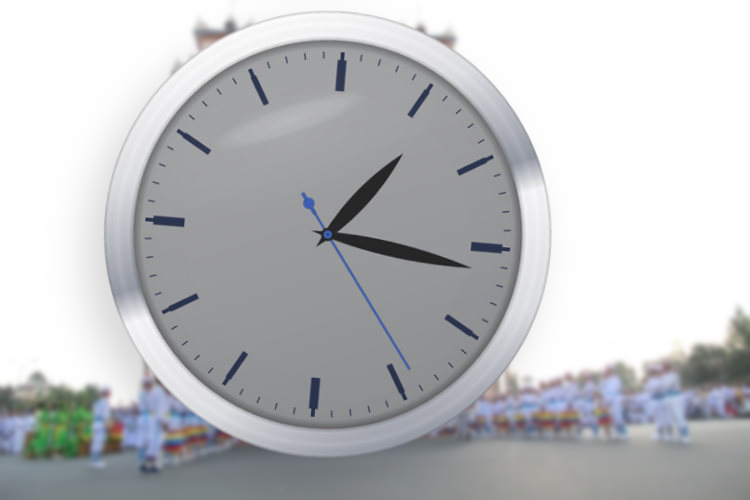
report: 1h16m24s
